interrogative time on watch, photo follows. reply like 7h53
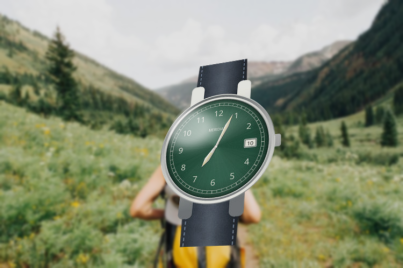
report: 7h04
